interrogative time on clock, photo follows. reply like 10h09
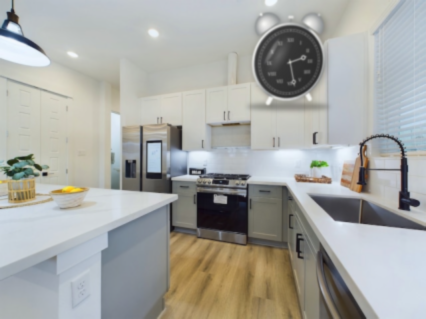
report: 2h28
